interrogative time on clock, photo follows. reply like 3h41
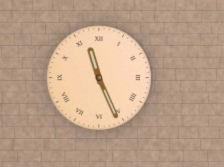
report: 11h26
